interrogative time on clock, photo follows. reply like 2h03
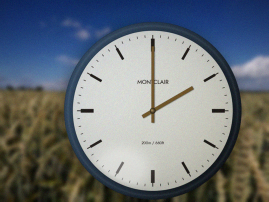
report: 2h00
